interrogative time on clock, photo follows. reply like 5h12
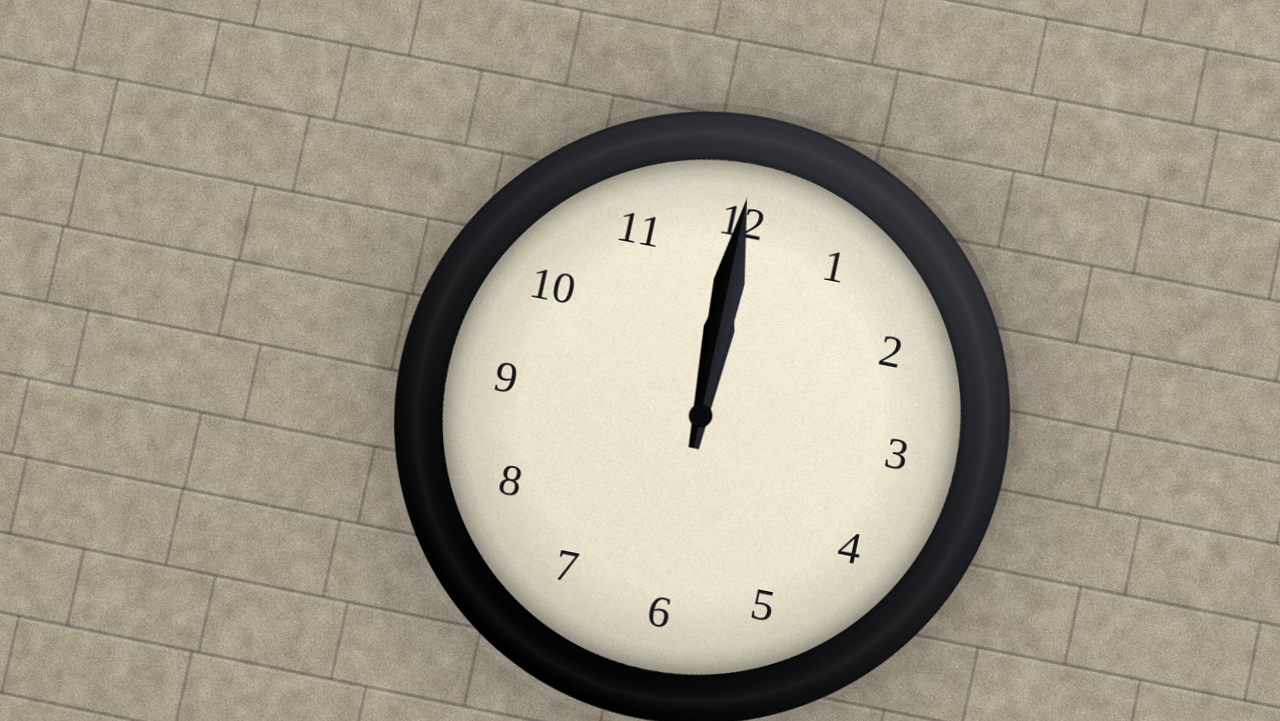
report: 12h00
